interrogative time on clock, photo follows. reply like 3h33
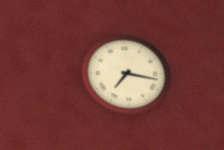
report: 7h17
